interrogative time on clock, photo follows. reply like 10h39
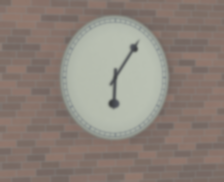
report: 6h06
